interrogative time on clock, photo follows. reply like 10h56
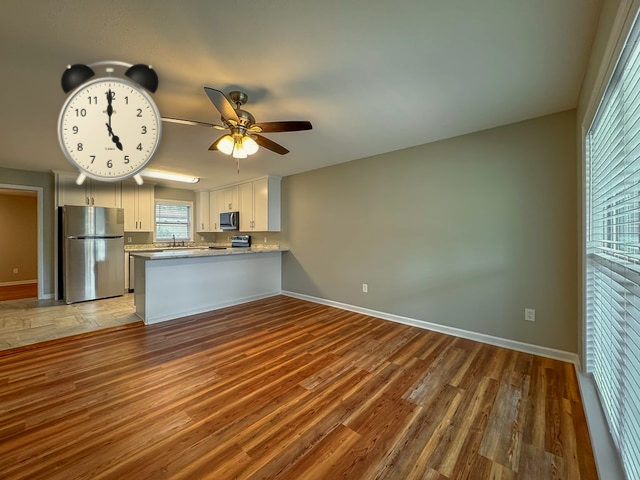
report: 5h00
